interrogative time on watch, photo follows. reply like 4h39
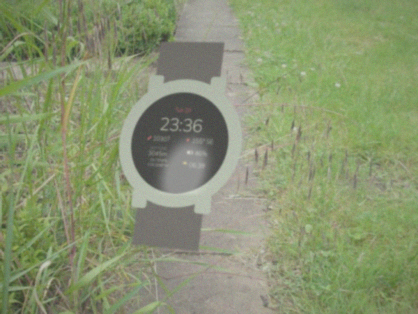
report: 23h36
